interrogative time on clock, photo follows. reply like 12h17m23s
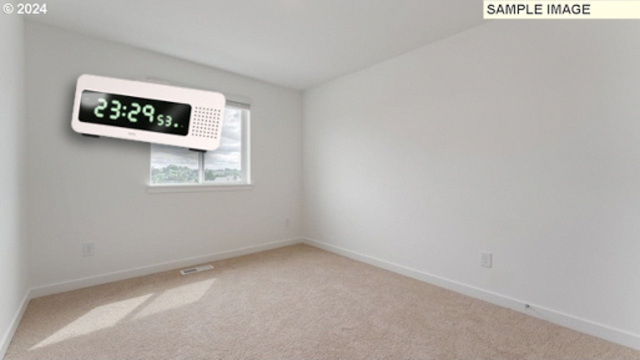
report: 23h29m53s
